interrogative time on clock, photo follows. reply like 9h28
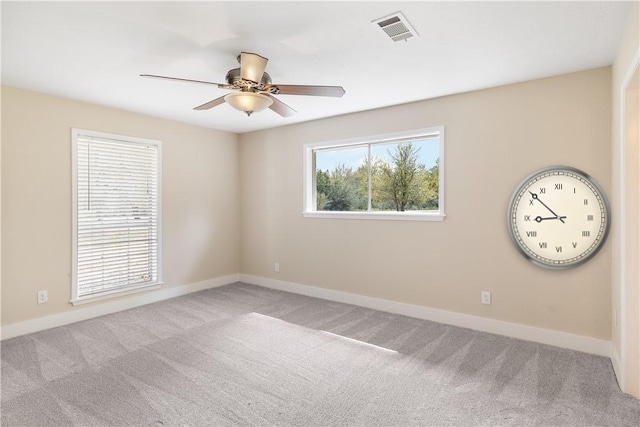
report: 8h52
